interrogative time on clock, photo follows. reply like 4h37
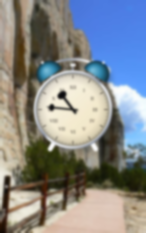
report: 10h46
